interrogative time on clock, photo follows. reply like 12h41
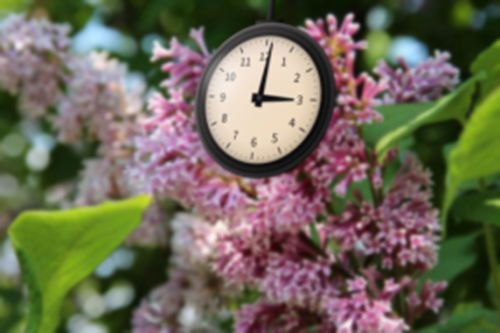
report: 3h01
